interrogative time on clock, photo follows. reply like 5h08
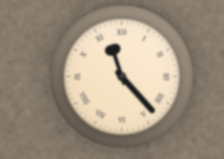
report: 11h23
